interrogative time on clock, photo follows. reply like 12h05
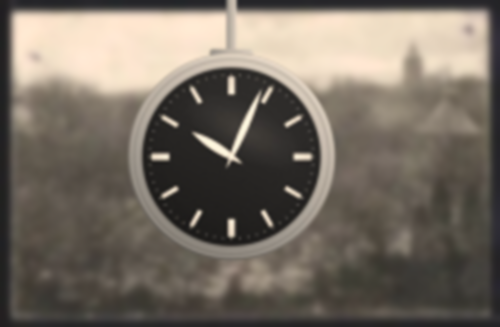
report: 10h04
